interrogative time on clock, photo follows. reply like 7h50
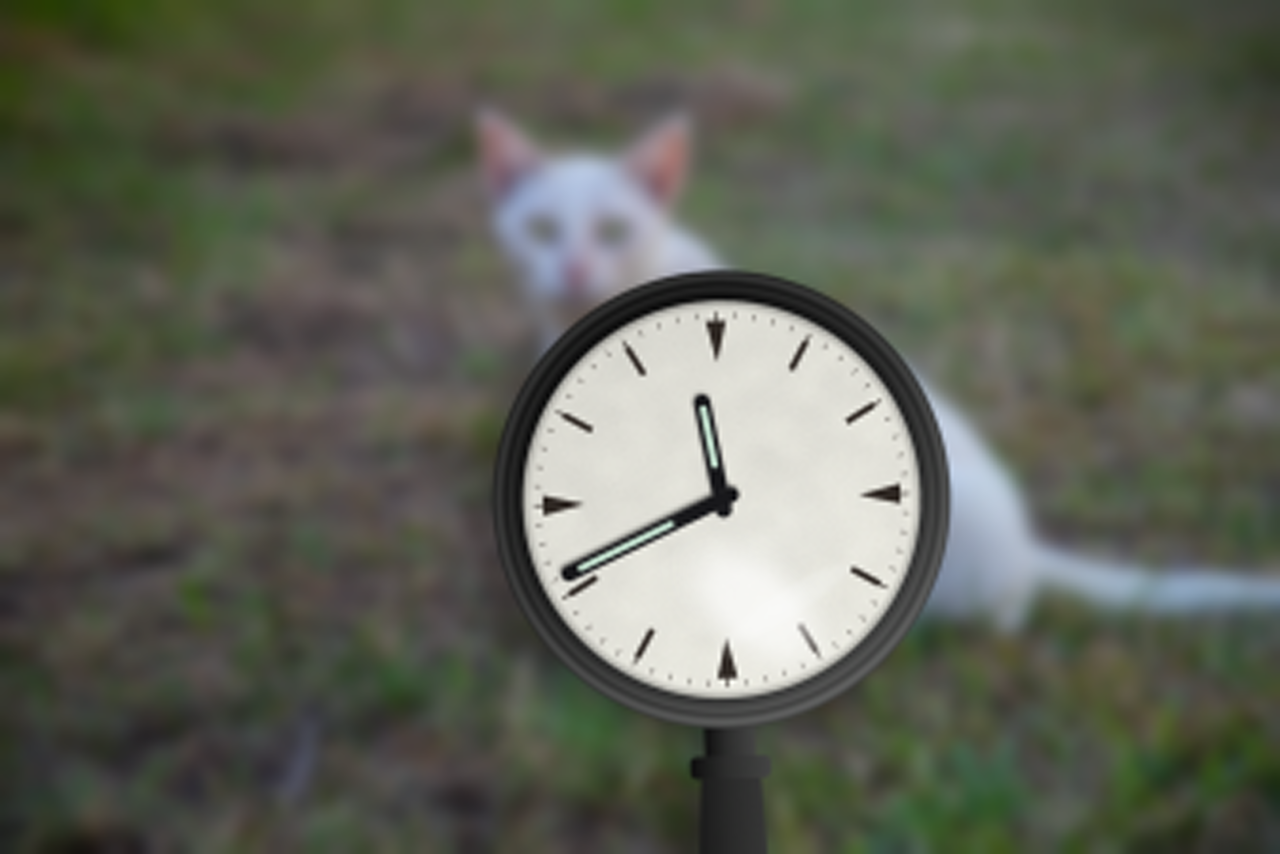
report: 11h41
